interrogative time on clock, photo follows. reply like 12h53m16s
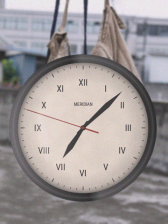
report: 7h07m48s
